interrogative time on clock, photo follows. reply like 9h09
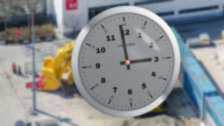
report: 2h59
